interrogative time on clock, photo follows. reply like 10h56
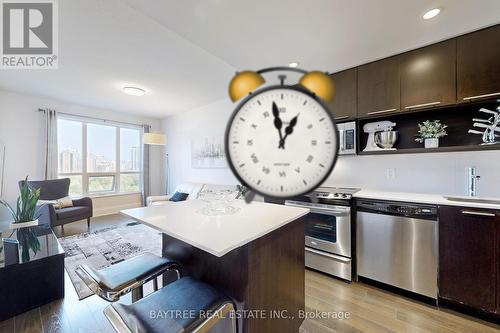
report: 12h58
